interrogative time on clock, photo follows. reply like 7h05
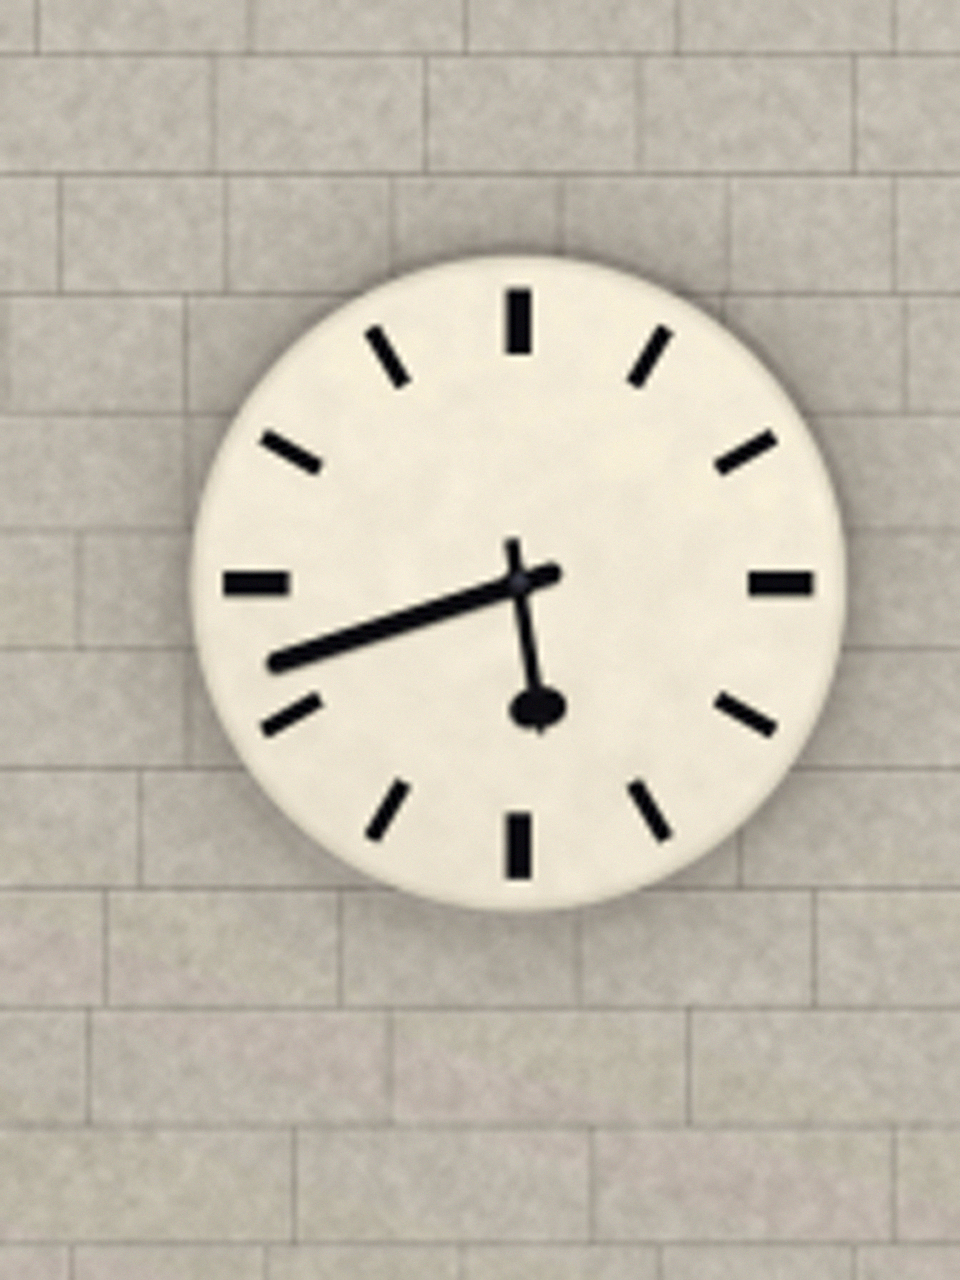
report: 5h42
